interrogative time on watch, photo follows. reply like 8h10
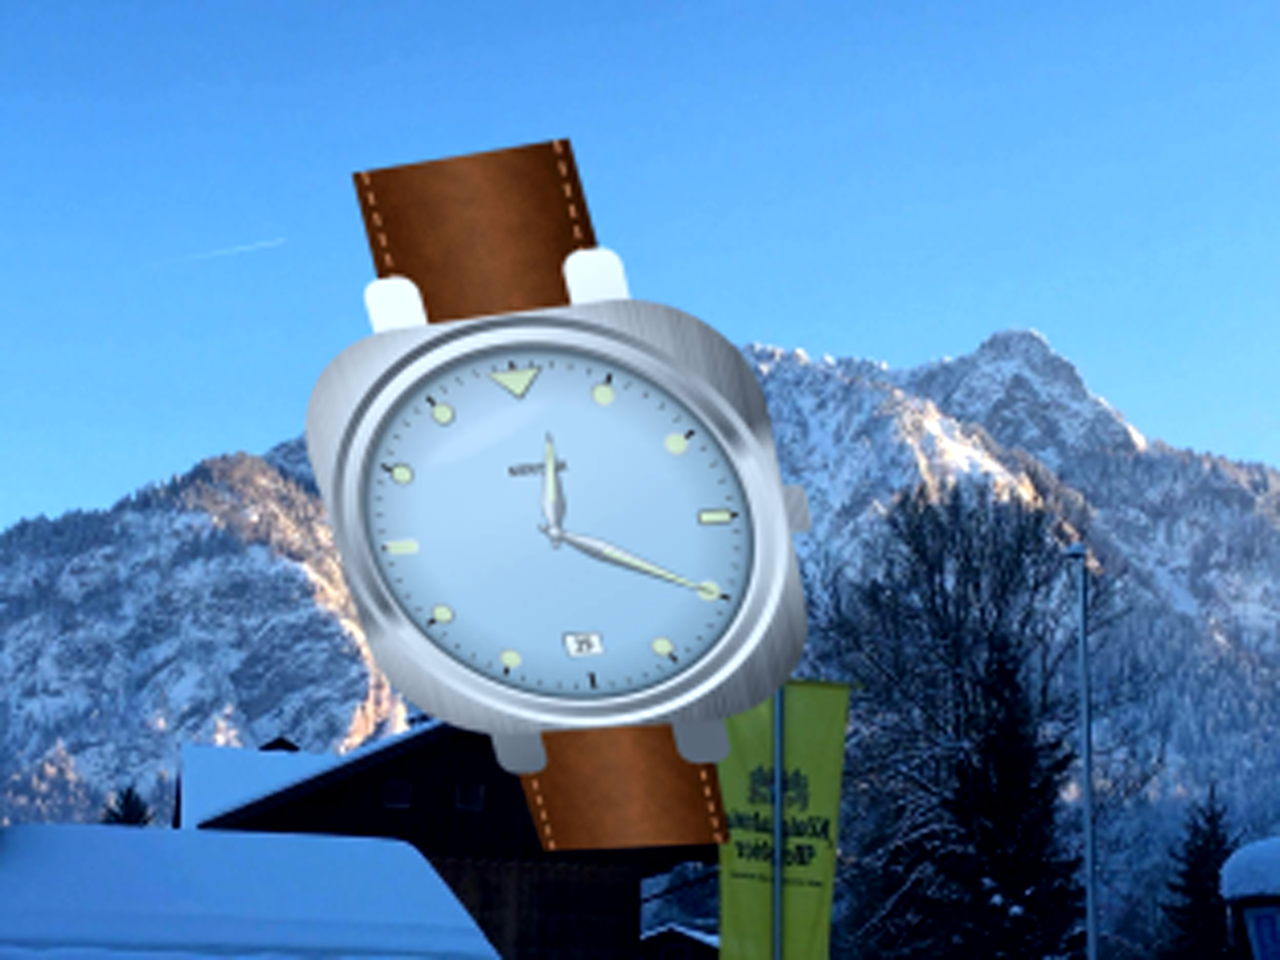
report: 12h20
